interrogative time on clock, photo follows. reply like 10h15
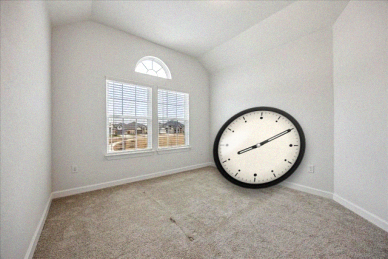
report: 8h10
